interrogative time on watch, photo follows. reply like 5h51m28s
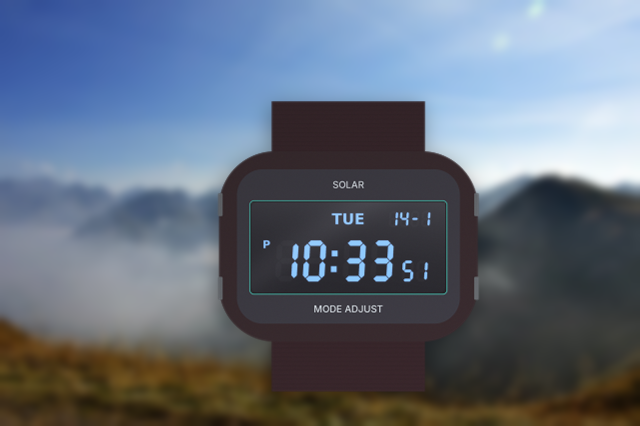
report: 10h33m51s
